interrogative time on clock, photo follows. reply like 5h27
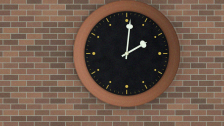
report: 2h01
